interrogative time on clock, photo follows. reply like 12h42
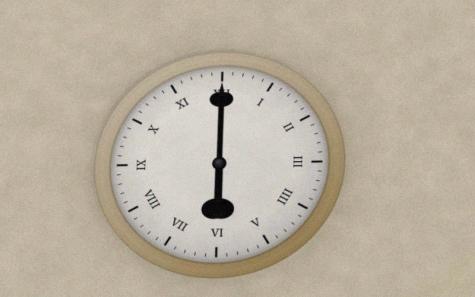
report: 6h00
